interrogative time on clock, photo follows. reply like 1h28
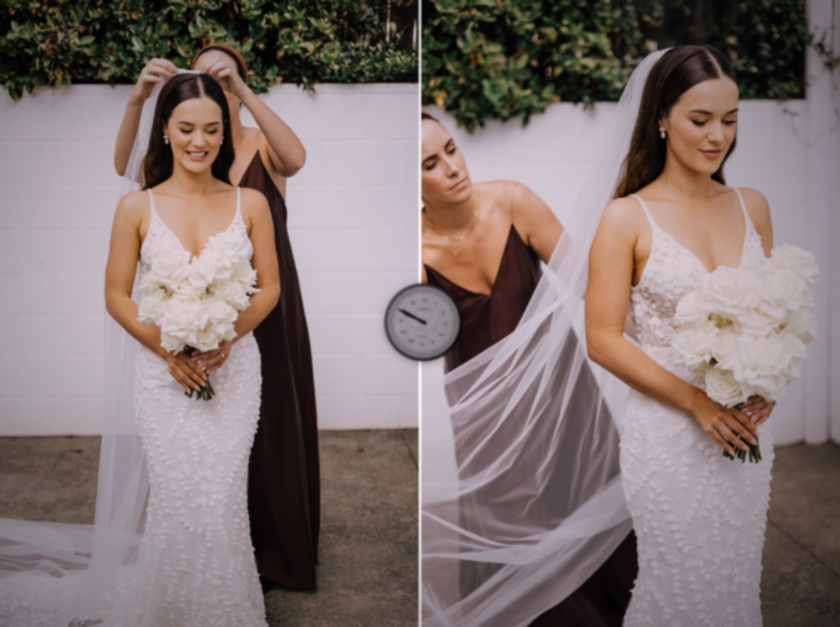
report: 9h49
